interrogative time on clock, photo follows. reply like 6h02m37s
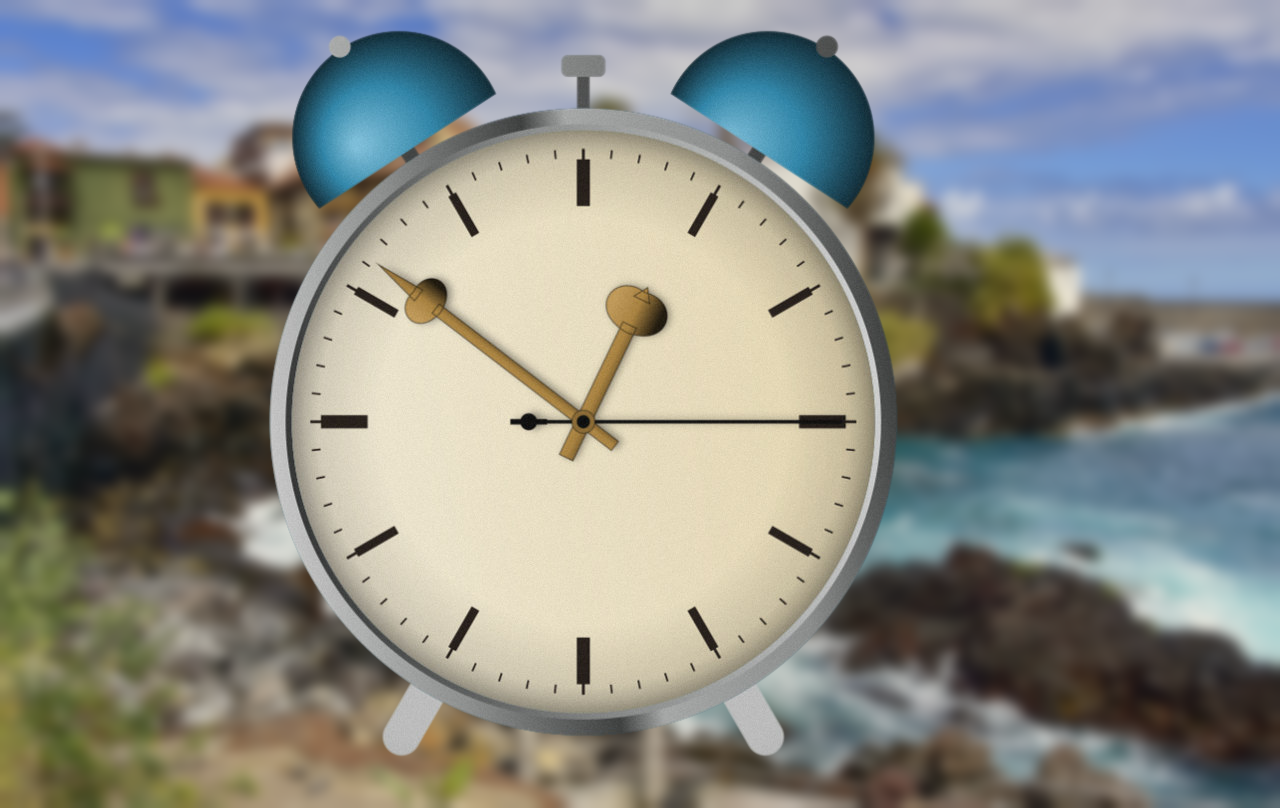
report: 12h51m15s
